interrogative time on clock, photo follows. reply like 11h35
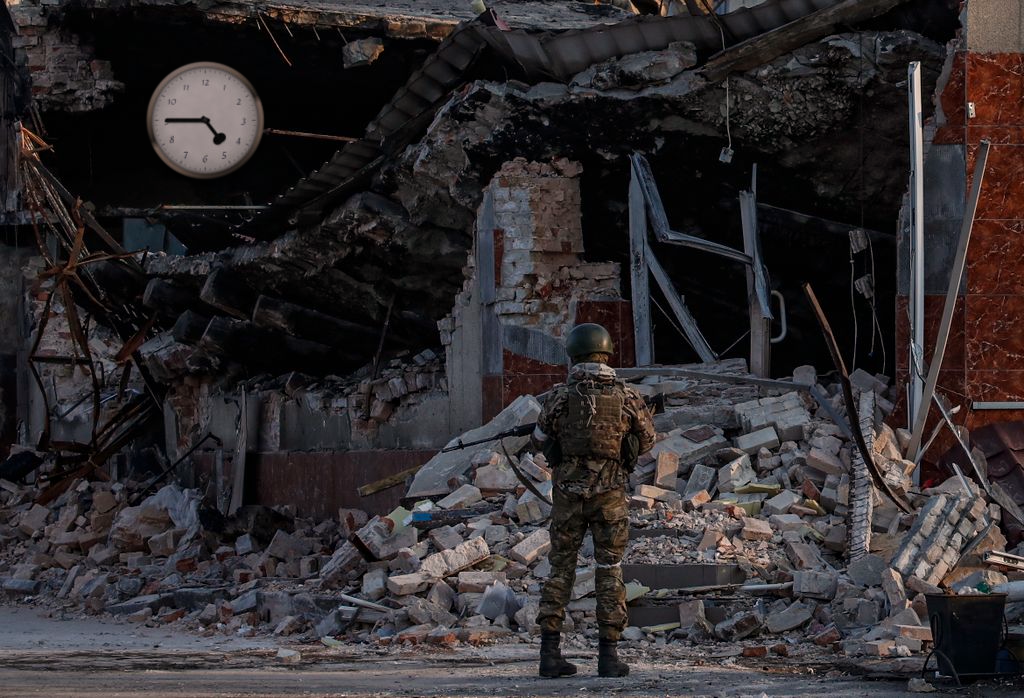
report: 4h45
